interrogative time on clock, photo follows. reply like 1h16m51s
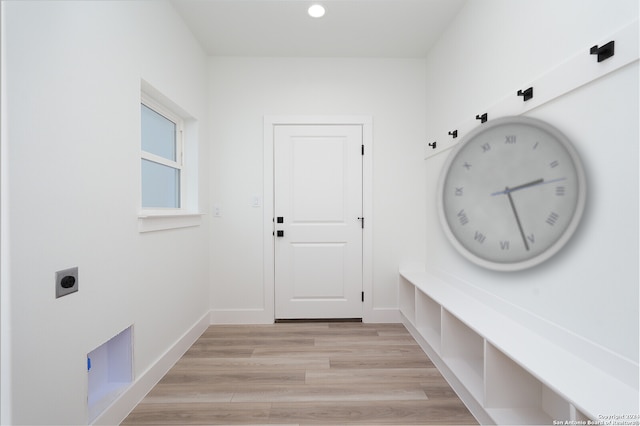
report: 2h26m13s
